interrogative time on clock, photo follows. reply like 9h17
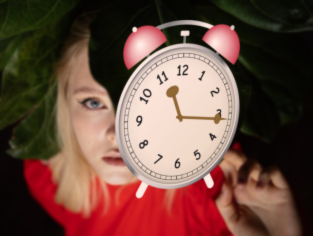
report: 11h16
